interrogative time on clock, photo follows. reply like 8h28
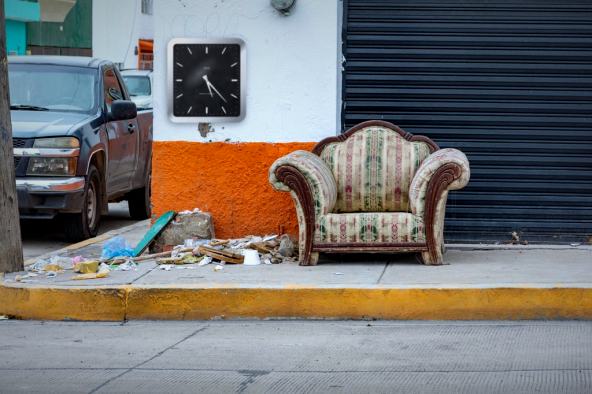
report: 5h23
